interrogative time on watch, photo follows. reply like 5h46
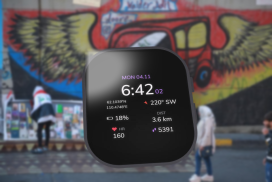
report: 6h42
